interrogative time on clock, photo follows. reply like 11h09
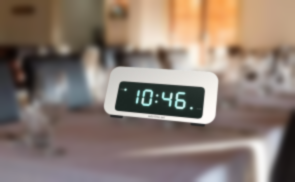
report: 10h46
